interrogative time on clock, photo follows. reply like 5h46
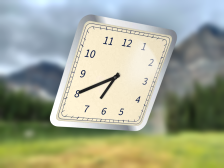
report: 6h40
